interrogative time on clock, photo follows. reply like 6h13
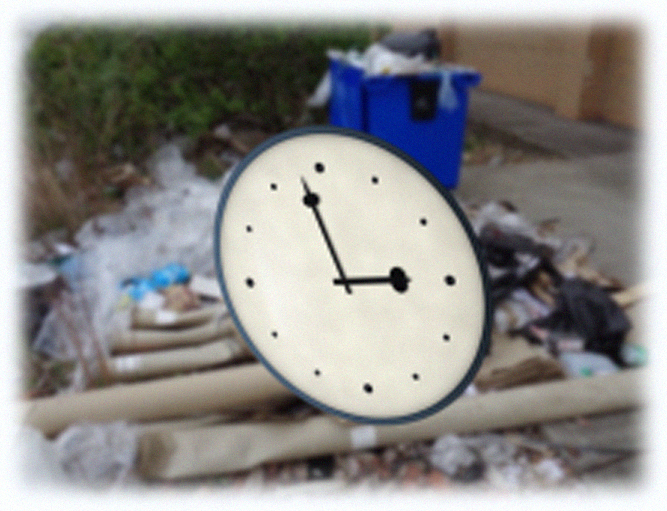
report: 2h58
